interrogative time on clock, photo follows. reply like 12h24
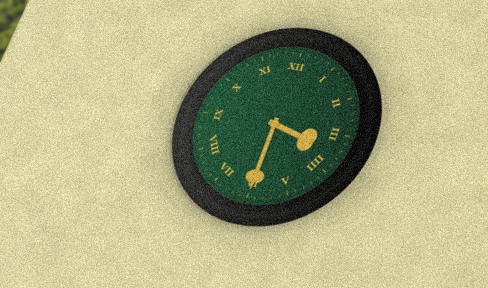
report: 3h30
